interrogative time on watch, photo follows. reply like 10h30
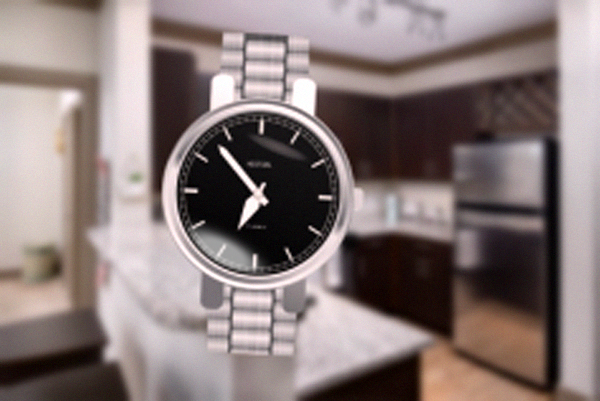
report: 6h53
